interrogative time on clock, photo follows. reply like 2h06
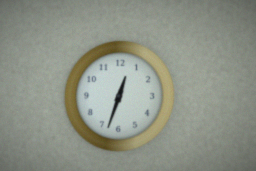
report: 12h33
